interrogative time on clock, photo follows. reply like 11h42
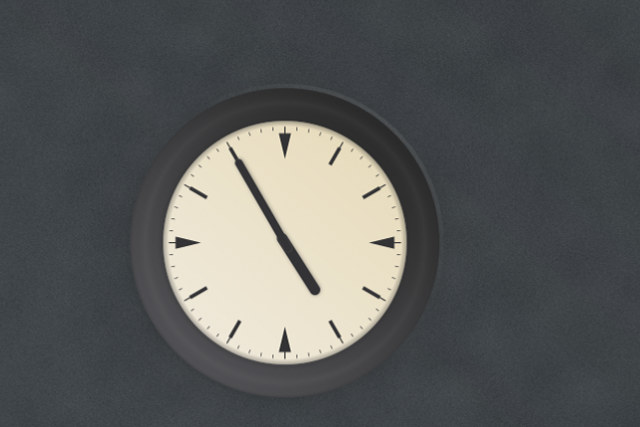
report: 4h55
